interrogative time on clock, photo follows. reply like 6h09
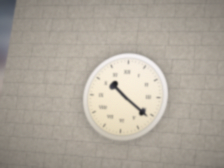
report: 10h21
